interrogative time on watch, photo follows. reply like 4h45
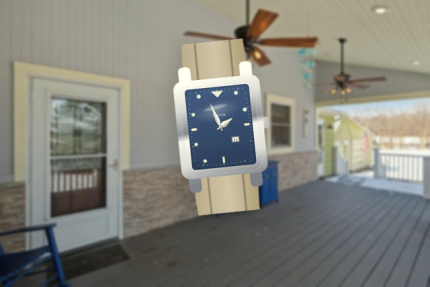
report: 1h57
